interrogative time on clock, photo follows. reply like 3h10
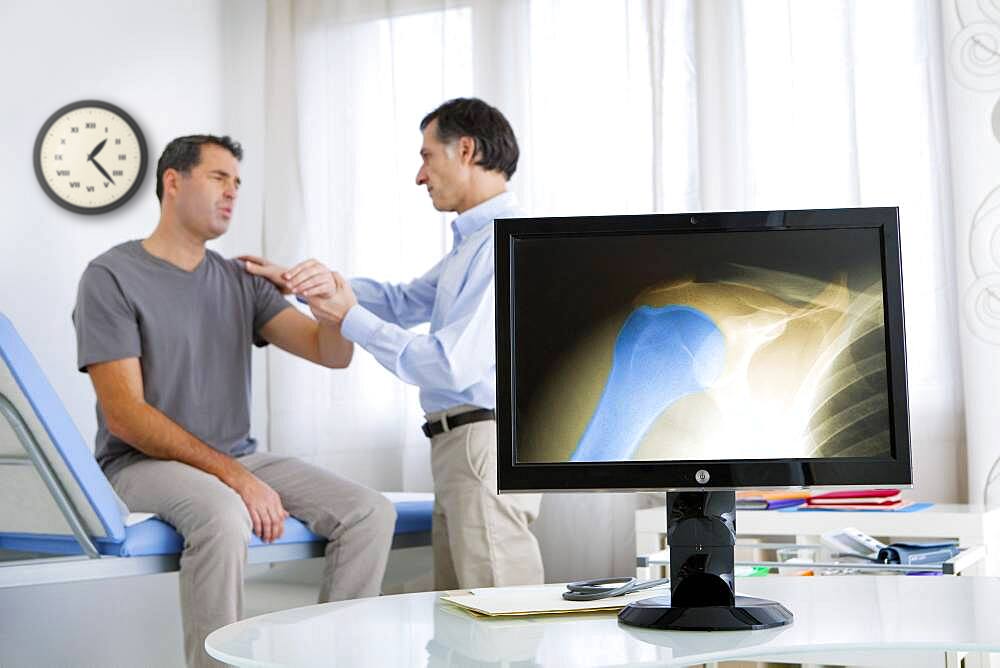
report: 1h23
